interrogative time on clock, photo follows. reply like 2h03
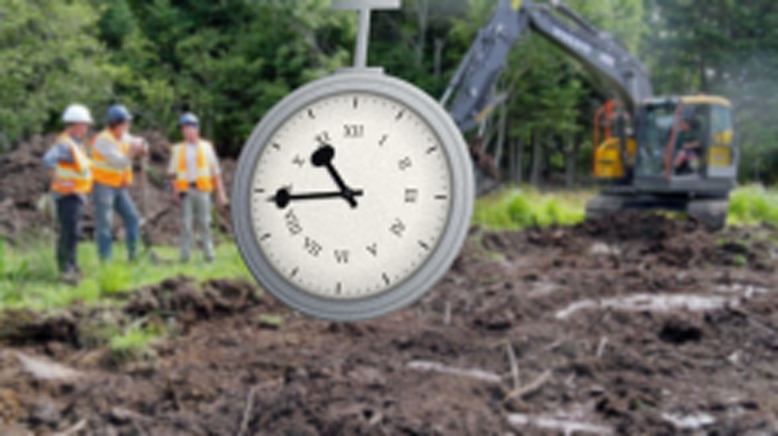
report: 10h44
